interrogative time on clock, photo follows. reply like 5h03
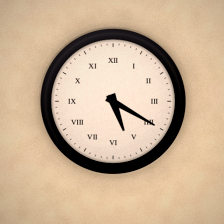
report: 5h20
